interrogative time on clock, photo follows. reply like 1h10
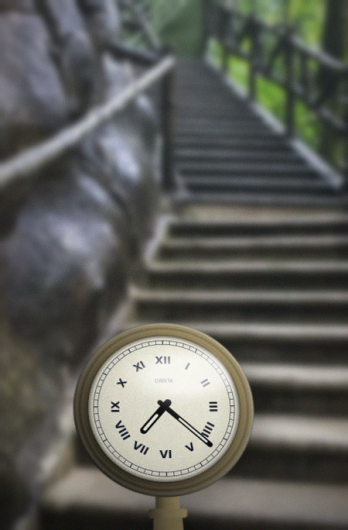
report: 7h22
